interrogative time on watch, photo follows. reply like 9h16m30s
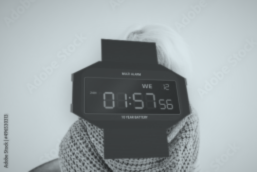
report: 1h57m56s
